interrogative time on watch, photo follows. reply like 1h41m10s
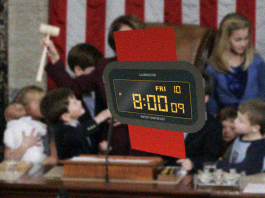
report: 8h00m09s
